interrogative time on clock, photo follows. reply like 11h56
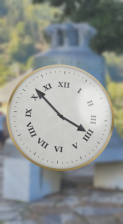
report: 3h52
